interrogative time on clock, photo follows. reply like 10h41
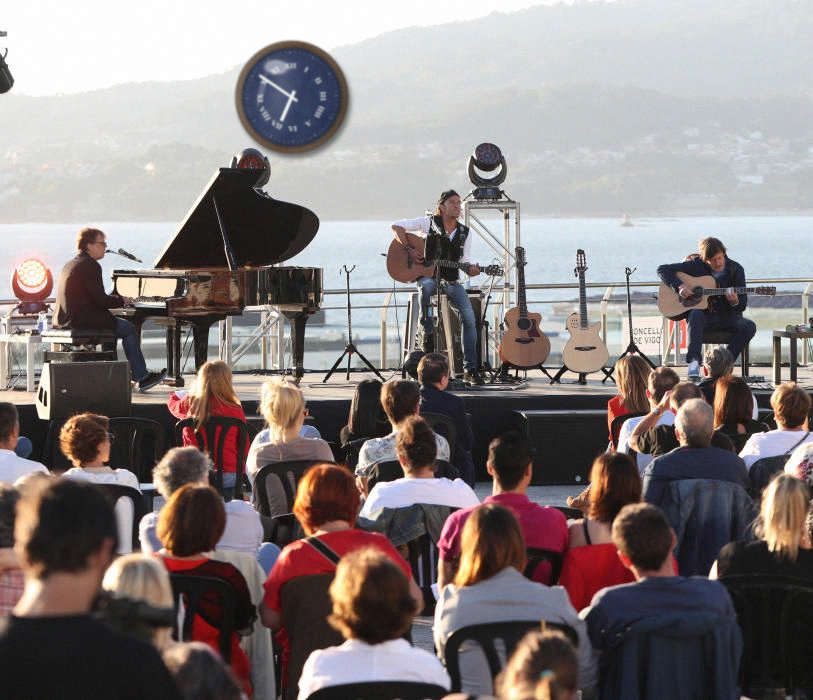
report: 6h51
